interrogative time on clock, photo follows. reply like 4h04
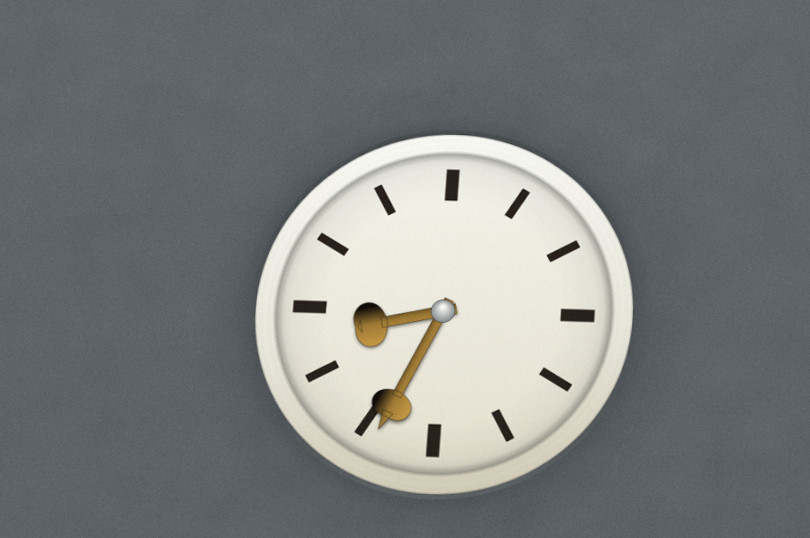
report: 8h34
